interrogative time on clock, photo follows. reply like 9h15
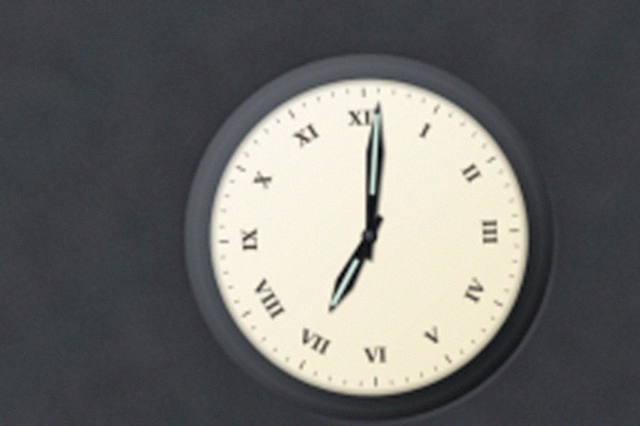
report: 7h01
